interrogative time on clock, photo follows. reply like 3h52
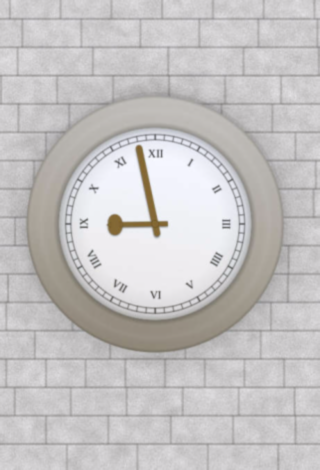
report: 8h58
